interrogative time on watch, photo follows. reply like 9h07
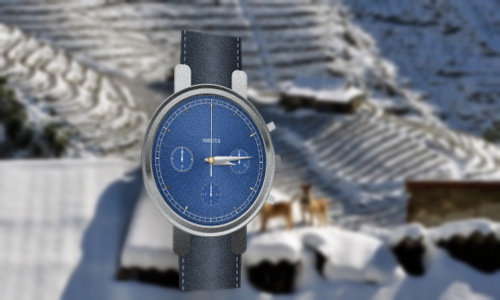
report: 3h14
